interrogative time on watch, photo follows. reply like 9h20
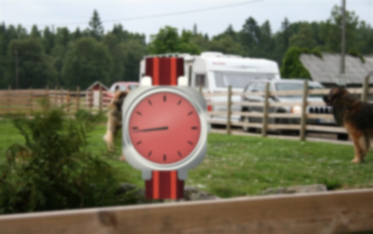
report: 8h44
